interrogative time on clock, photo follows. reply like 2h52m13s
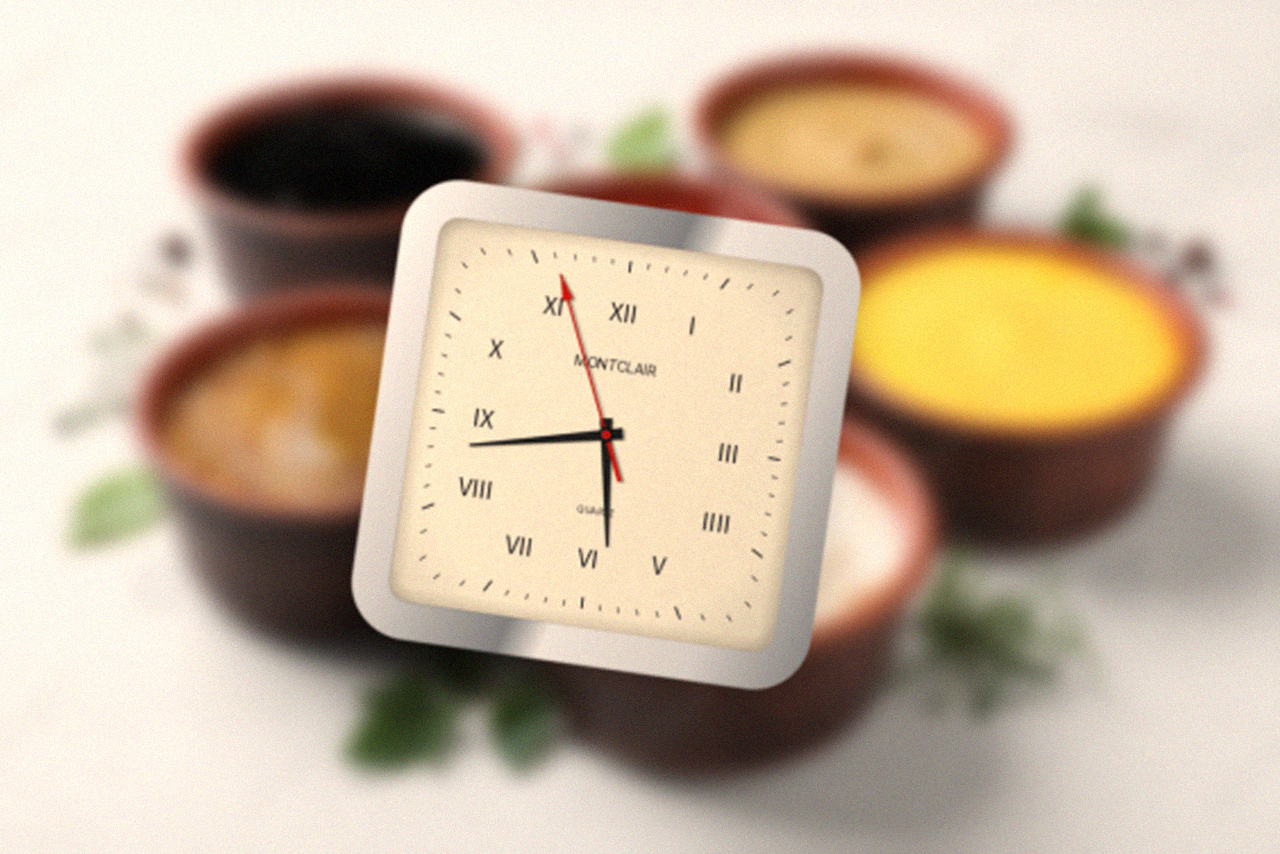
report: 5h42m56s
